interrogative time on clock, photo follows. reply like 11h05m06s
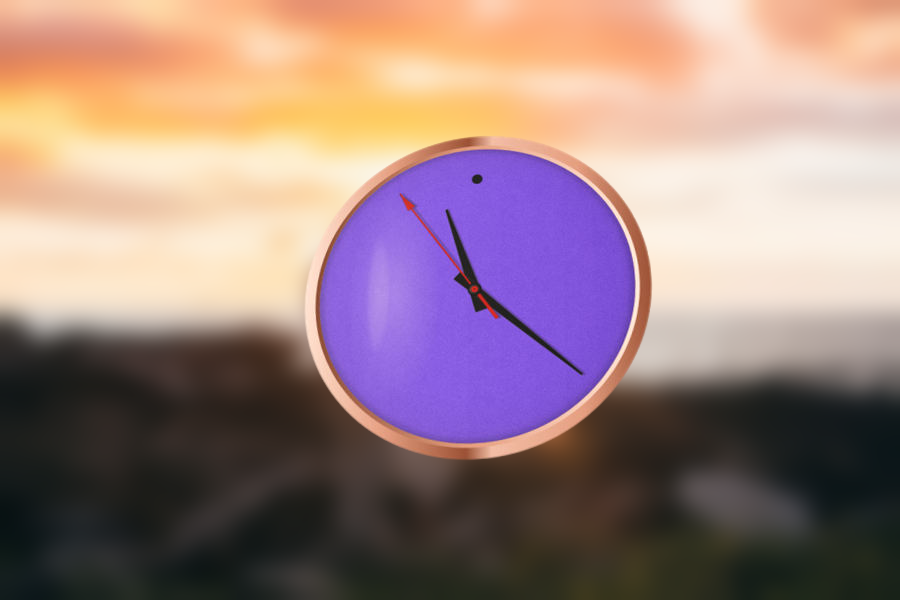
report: 11h21m54s
